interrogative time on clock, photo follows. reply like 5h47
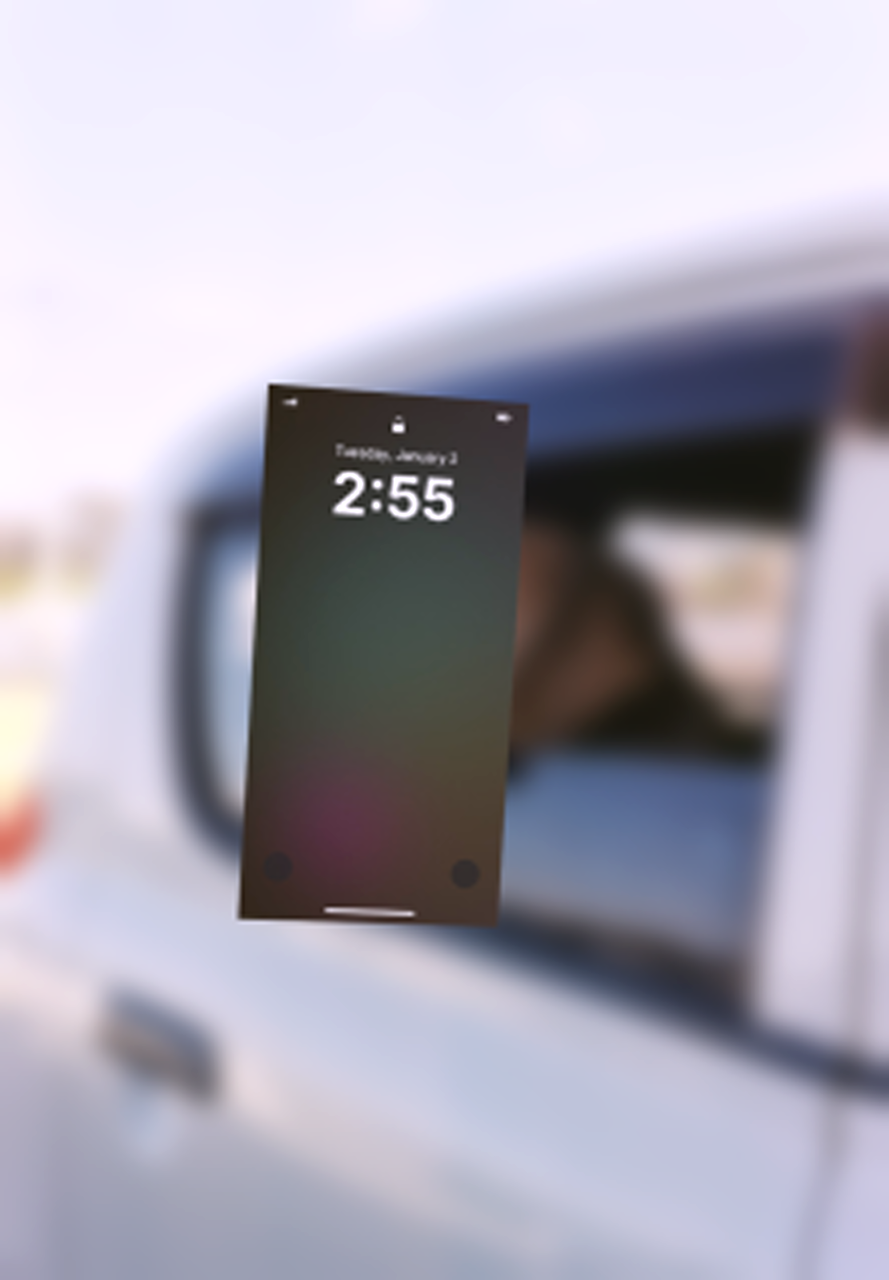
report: 2h55
